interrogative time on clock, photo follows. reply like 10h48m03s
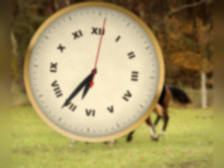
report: 6h36m01s
